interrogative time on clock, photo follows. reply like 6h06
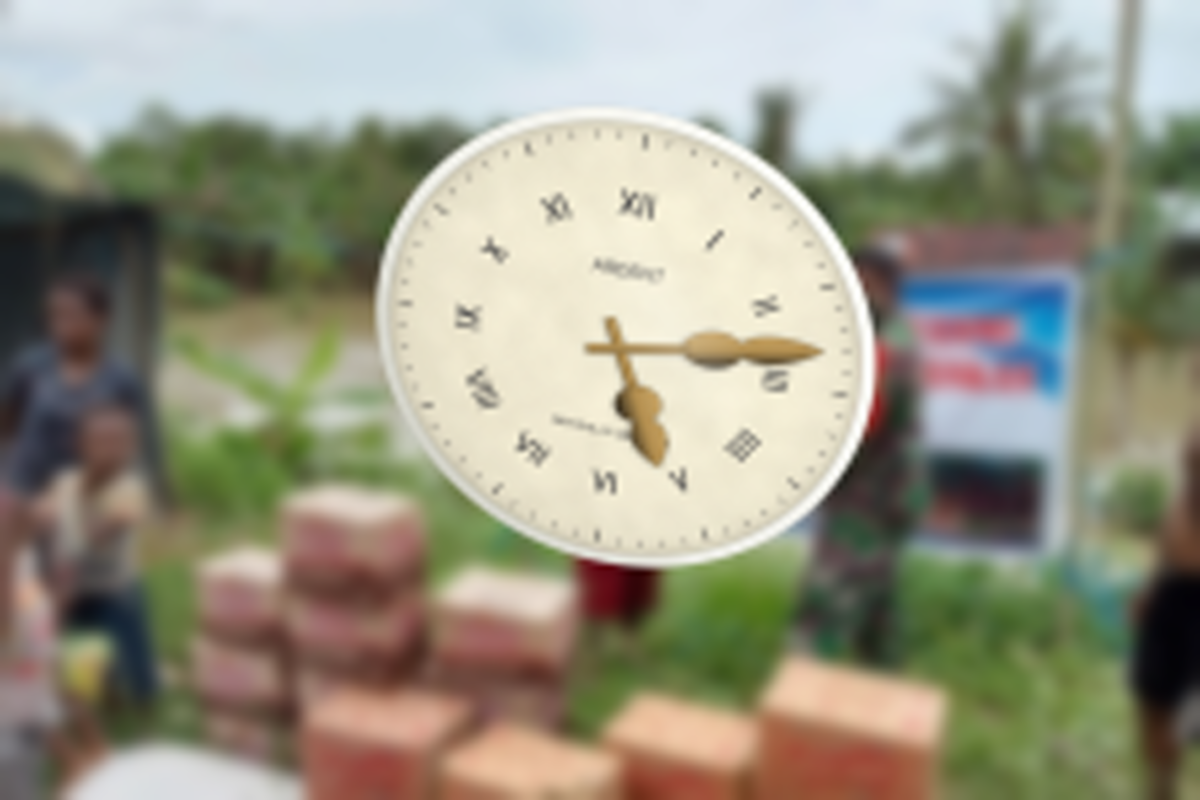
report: 5h13
